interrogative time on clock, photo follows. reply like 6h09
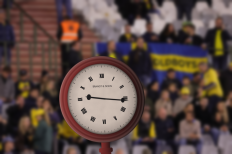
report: 9h16
